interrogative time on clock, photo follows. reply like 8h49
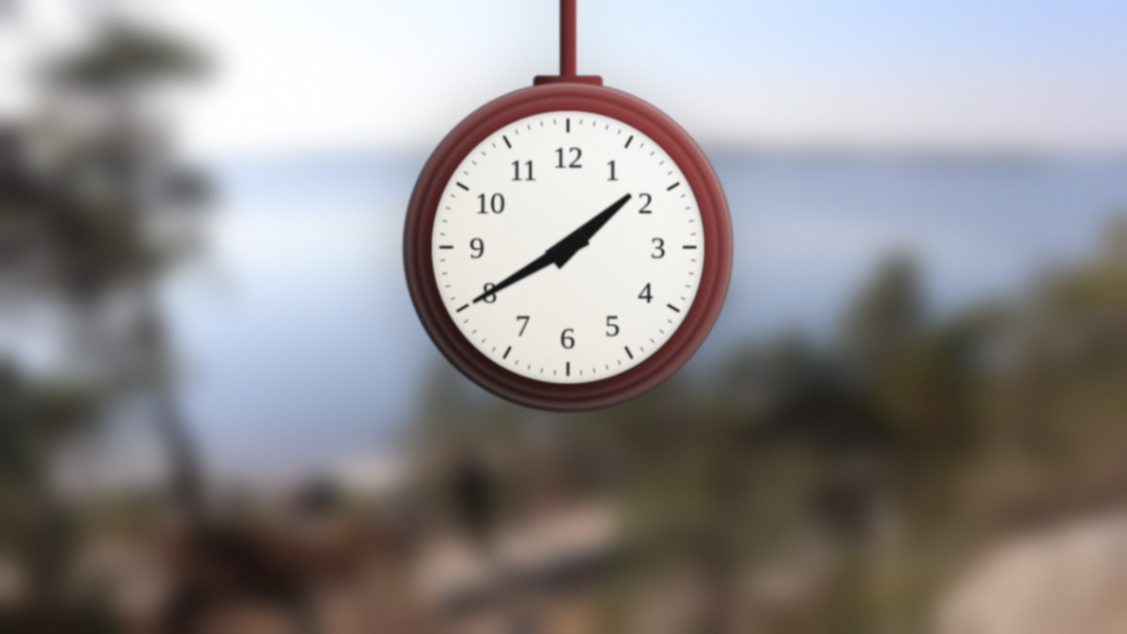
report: 1h40
